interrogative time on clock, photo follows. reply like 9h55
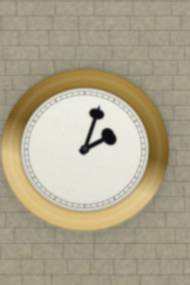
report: 2h03
